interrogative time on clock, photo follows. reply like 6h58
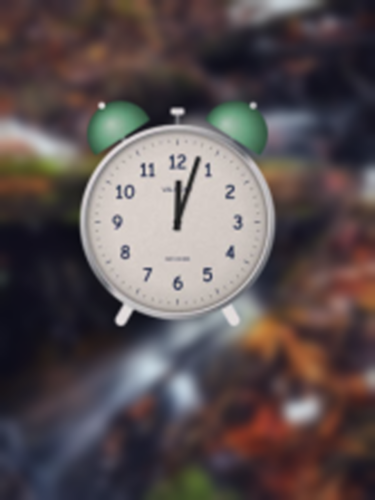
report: 12h03
